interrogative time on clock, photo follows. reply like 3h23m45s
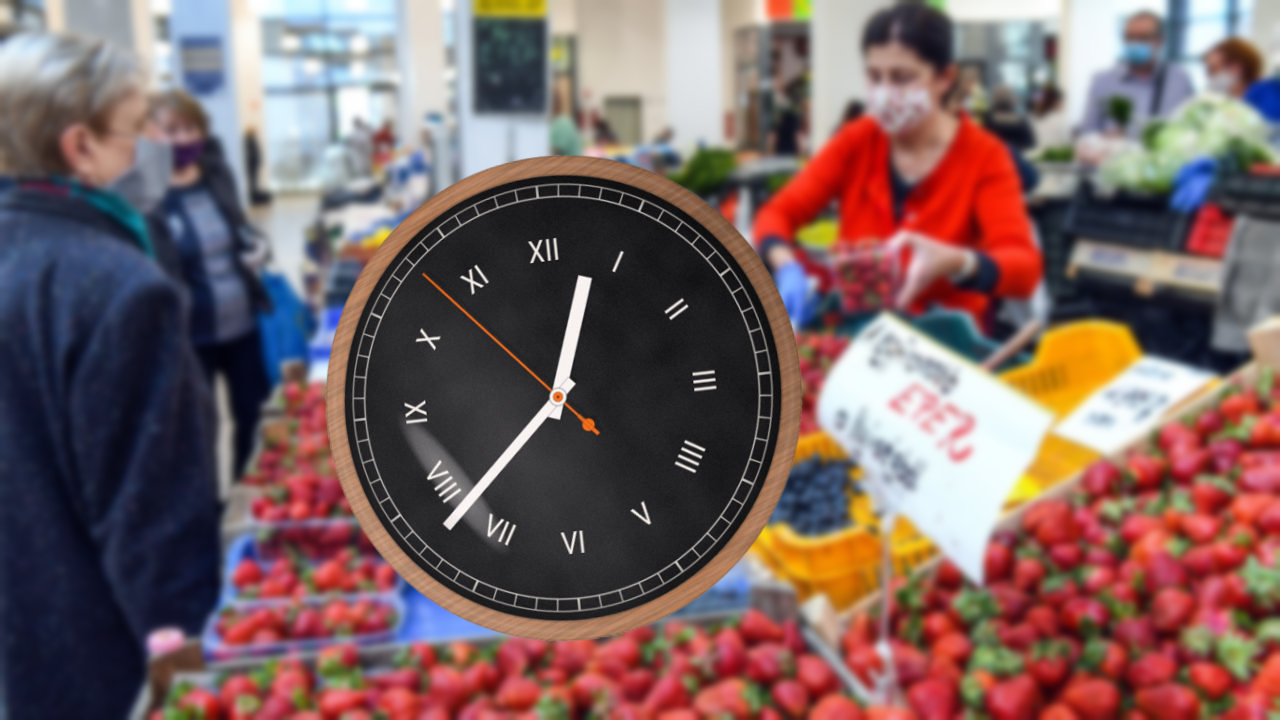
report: 12h37m53s
